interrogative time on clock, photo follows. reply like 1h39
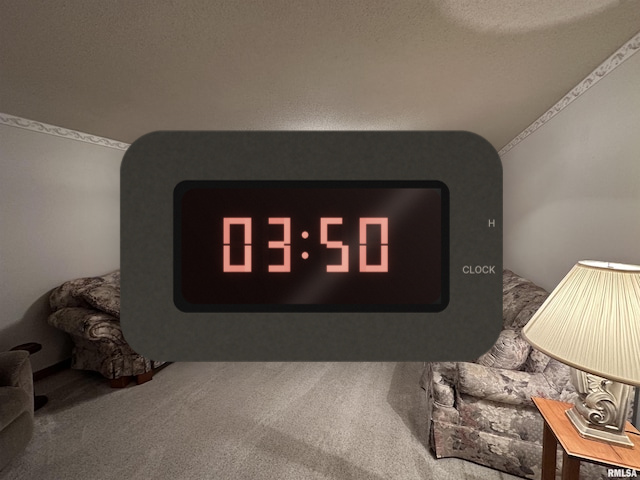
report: 3h50
